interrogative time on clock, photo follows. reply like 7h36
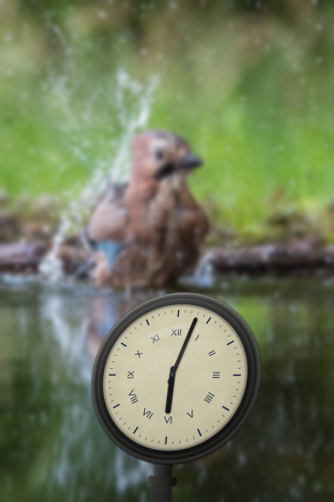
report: 6h03
